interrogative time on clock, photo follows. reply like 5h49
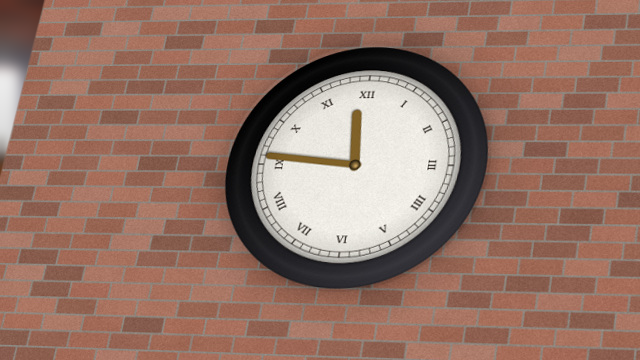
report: 11h46
